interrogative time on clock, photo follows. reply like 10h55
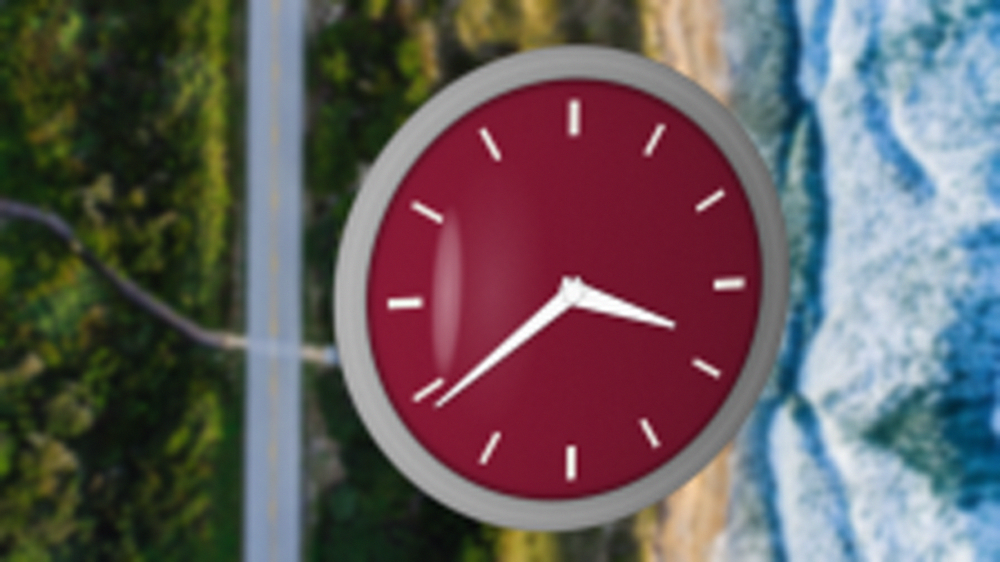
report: 3h39
